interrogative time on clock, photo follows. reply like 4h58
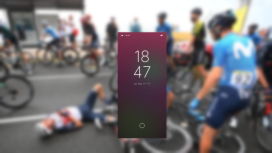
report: 18h47
